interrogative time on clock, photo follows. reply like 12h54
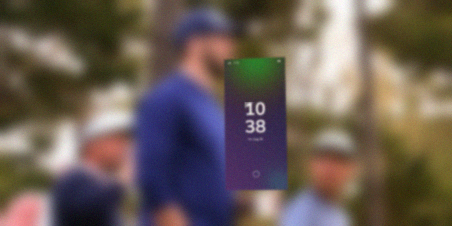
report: 10h38
